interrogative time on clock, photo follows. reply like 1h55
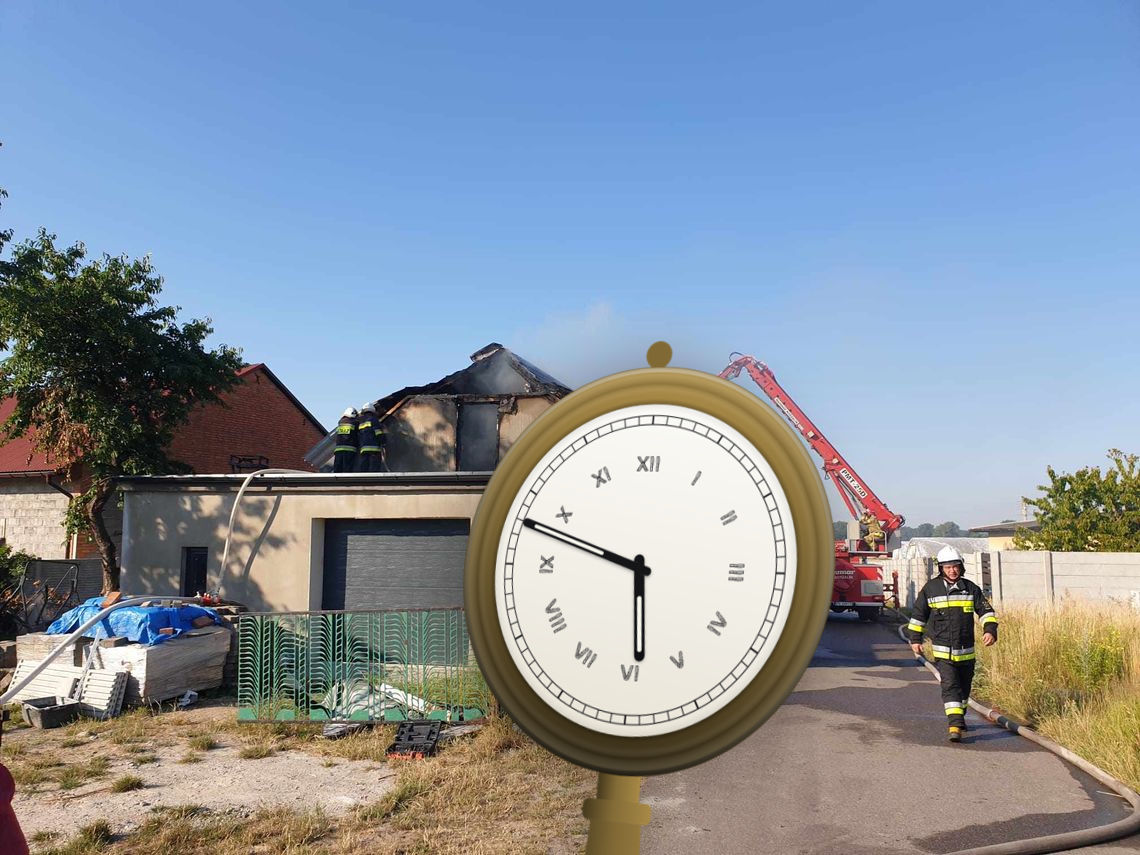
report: 5h48
